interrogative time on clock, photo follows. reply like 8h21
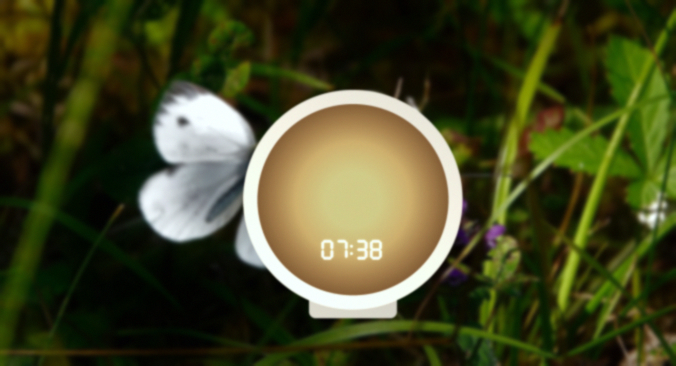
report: 7h38
